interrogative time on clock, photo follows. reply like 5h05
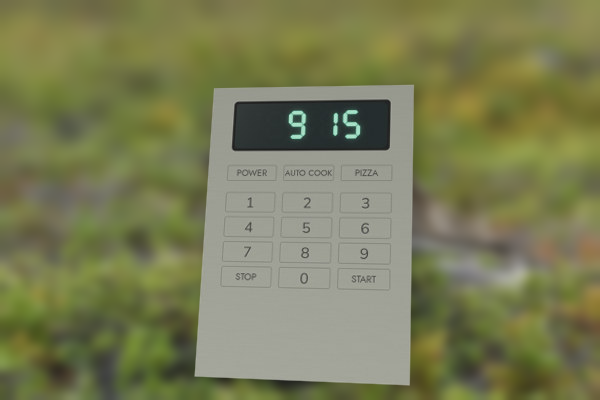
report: 9h15
